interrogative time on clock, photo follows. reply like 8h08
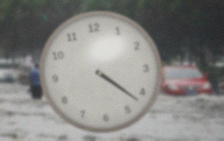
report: 4h22
